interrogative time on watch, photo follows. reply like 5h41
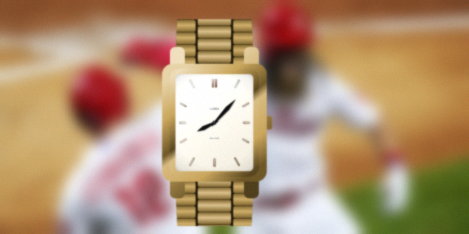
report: 8h07
